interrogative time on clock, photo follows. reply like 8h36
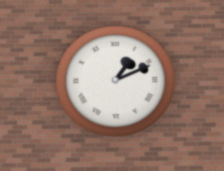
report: 1h11
